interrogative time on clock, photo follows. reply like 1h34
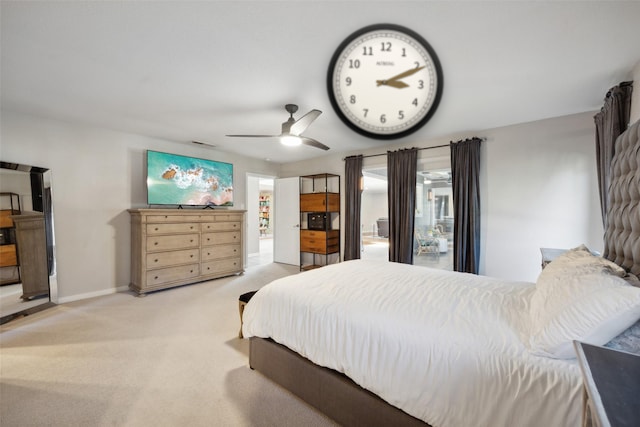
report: 3h11
